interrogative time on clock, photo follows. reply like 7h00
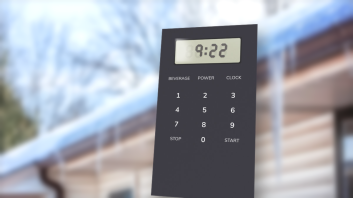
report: 9h22
